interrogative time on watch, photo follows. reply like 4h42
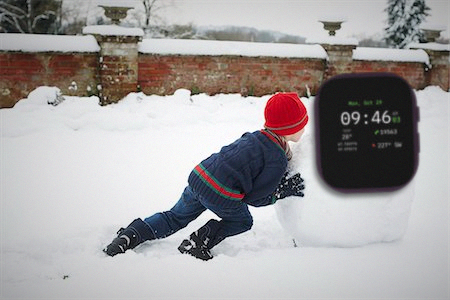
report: 9h46
